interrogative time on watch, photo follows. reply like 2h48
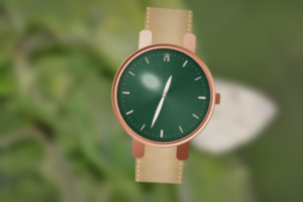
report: 12h33
